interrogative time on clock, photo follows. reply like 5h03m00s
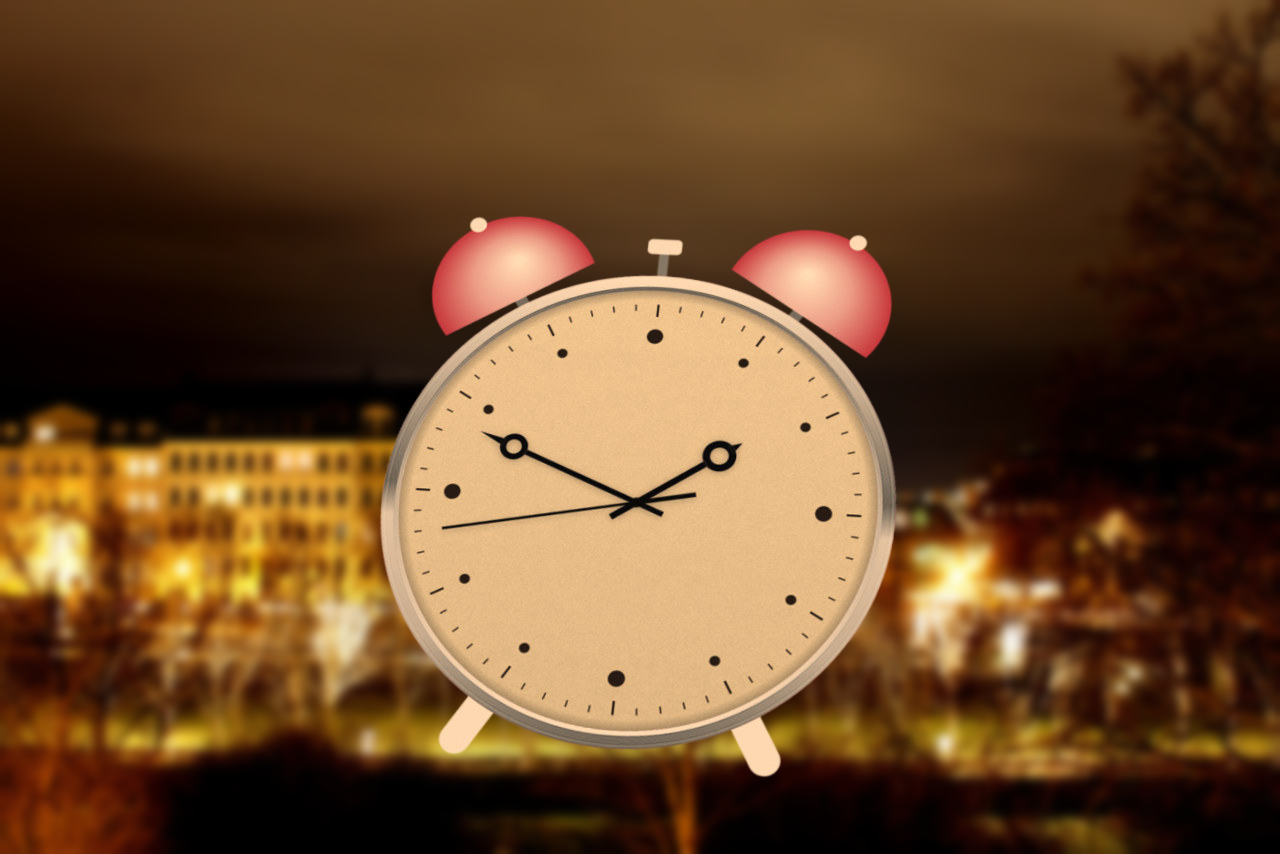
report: 1h48m43s
